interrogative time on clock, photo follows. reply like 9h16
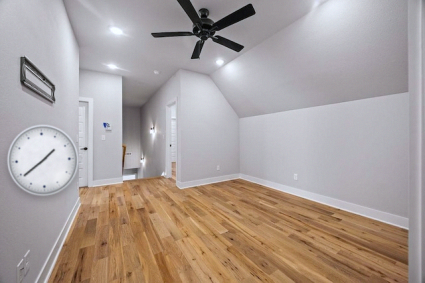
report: 1h39
